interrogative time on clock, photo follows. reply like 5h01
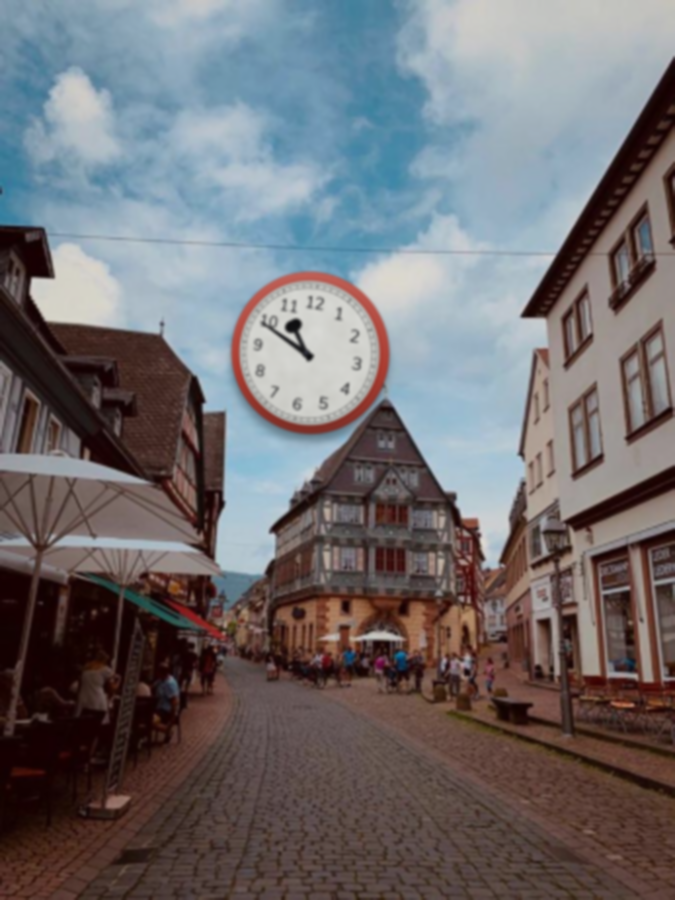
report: 10h49
